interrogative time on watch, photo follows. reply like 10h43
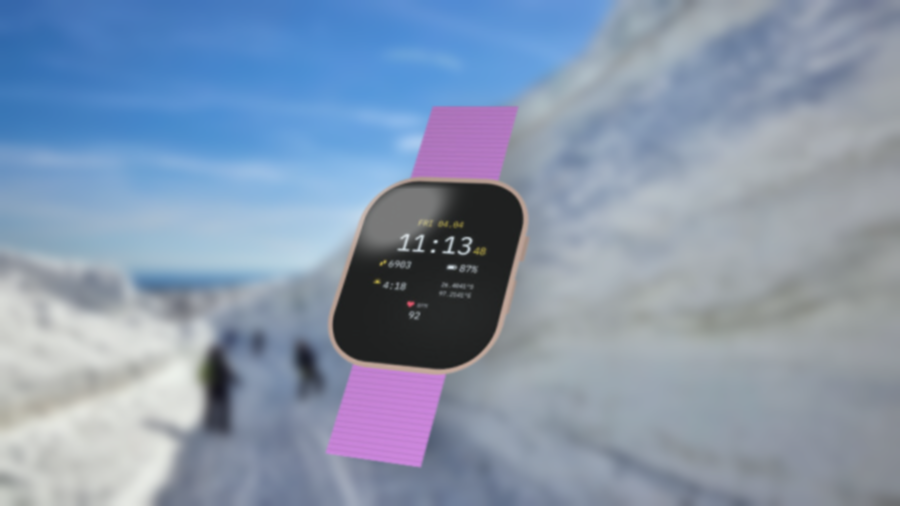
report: 11h13
